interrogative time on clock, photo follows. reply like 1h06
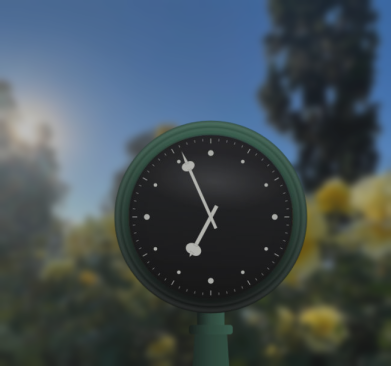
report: 6h56
